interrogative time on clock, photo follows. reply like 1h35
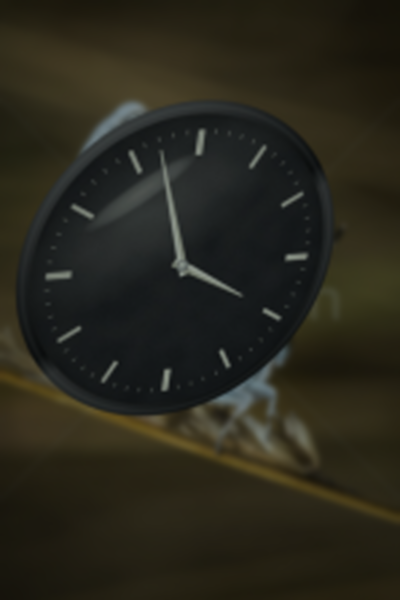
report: 3h57
